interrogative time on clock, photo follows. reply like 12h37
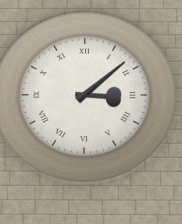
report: 3h08
